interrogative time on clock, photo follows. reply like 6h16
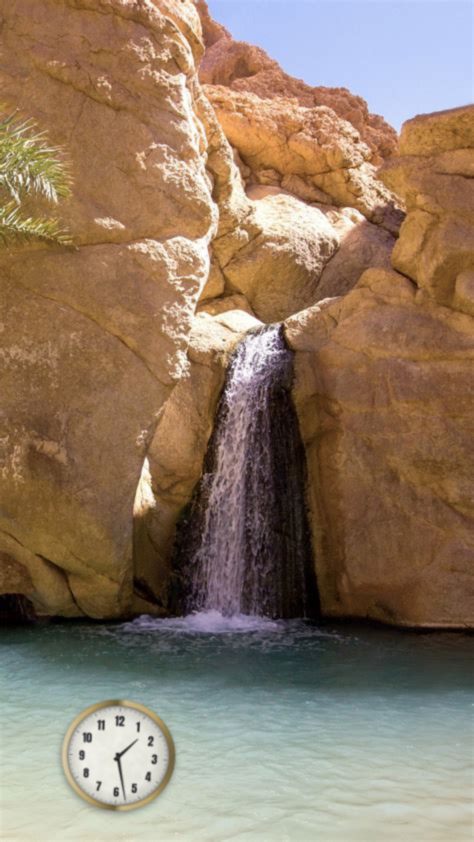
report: 1h28
